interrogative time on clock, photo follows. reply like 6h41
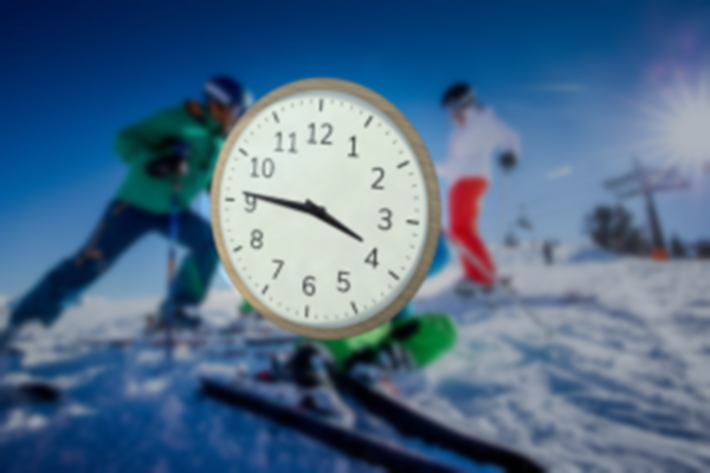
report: 3h46
